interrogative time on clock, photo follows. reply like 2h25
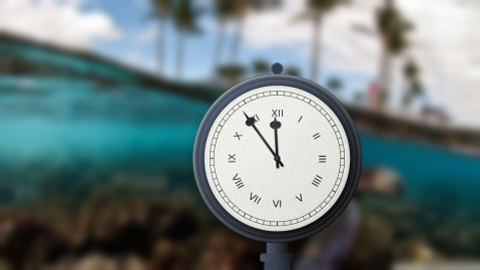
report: 11h54
